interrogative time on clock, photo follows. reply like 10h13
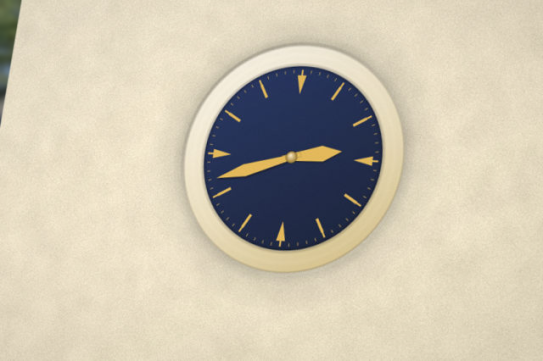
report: 2h42
